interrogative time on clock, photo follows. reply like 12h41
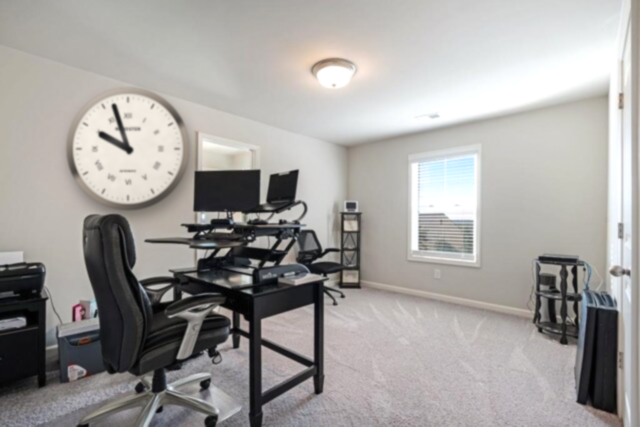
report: 9h57
